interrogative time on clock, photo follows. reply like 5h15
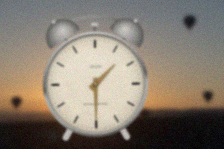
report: 1h30
